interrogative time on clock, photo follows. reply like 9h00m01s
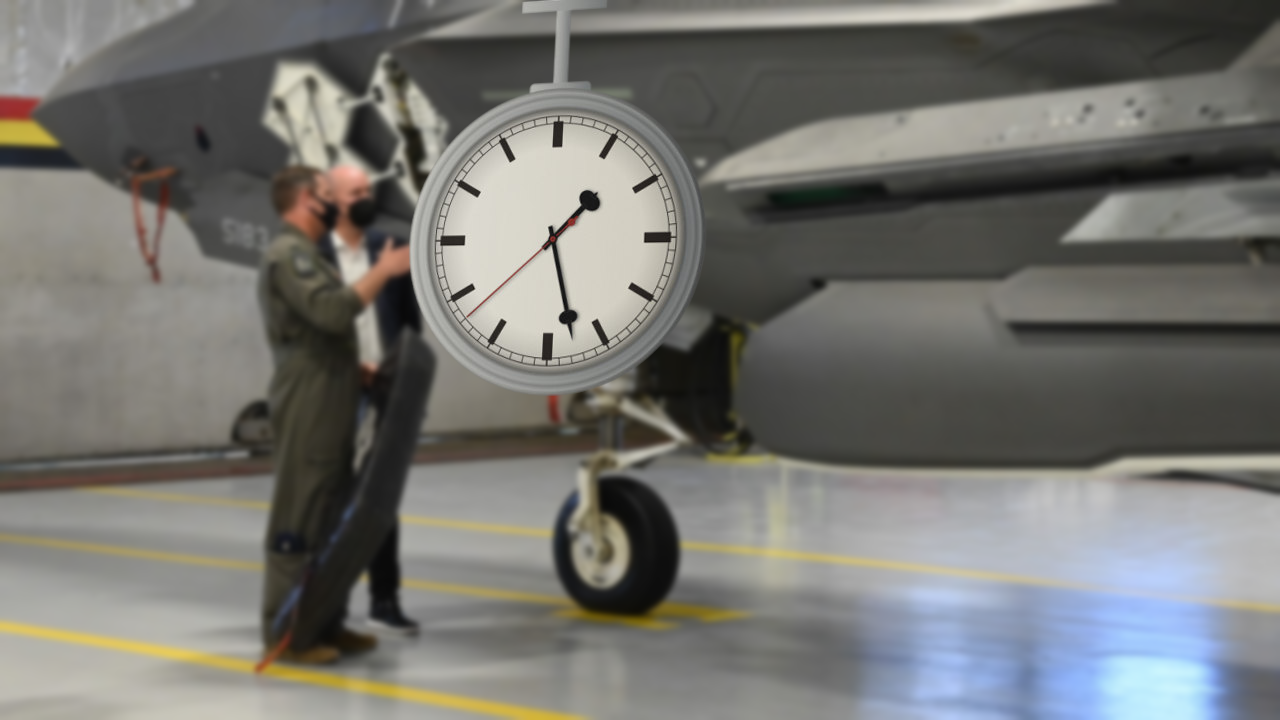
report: 1h27m38s
